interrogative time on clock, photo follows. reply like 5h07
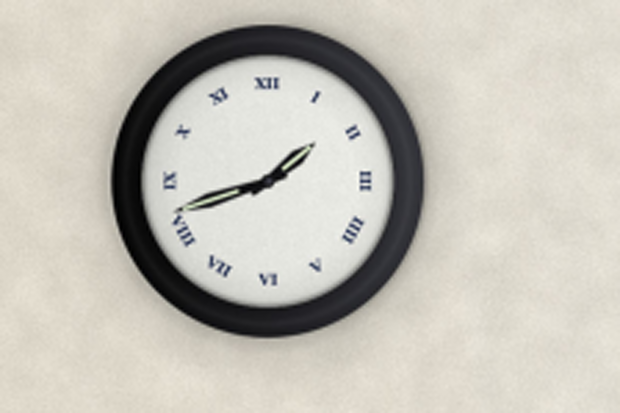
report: 1h42
